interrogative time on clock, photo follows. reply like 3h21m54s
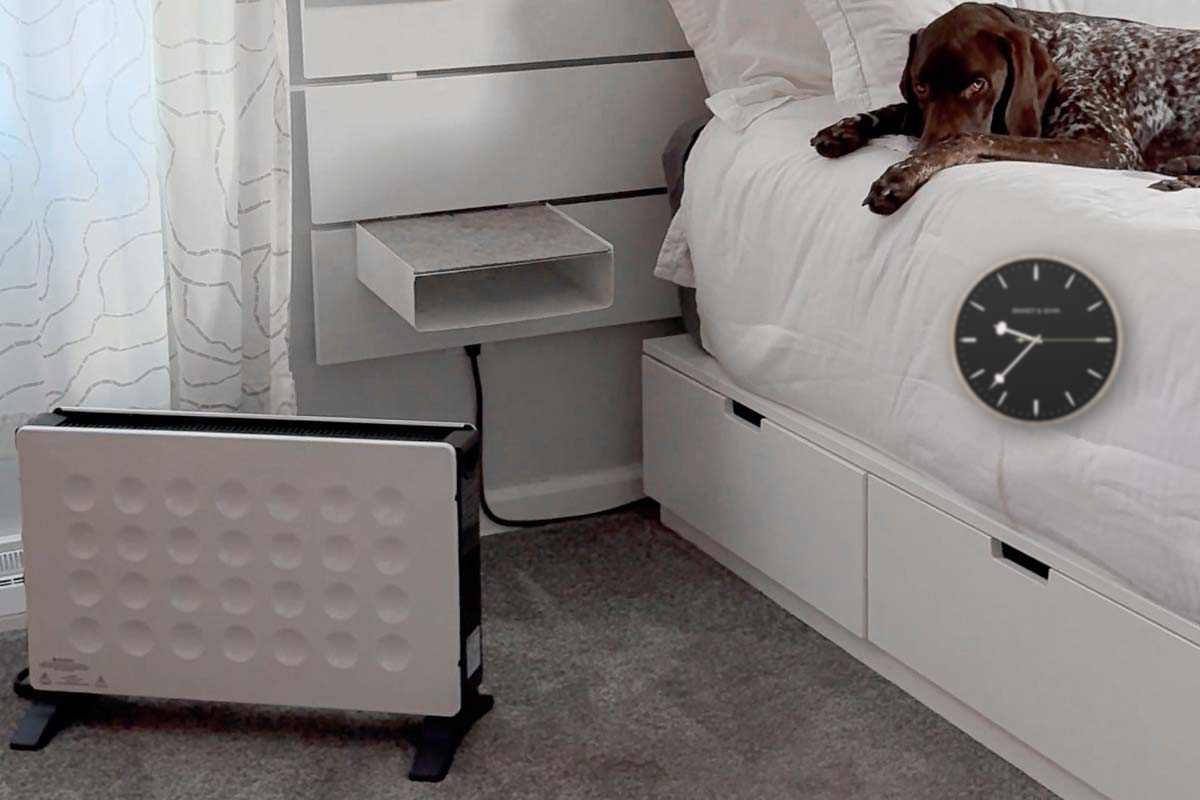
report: 9h37m15s
